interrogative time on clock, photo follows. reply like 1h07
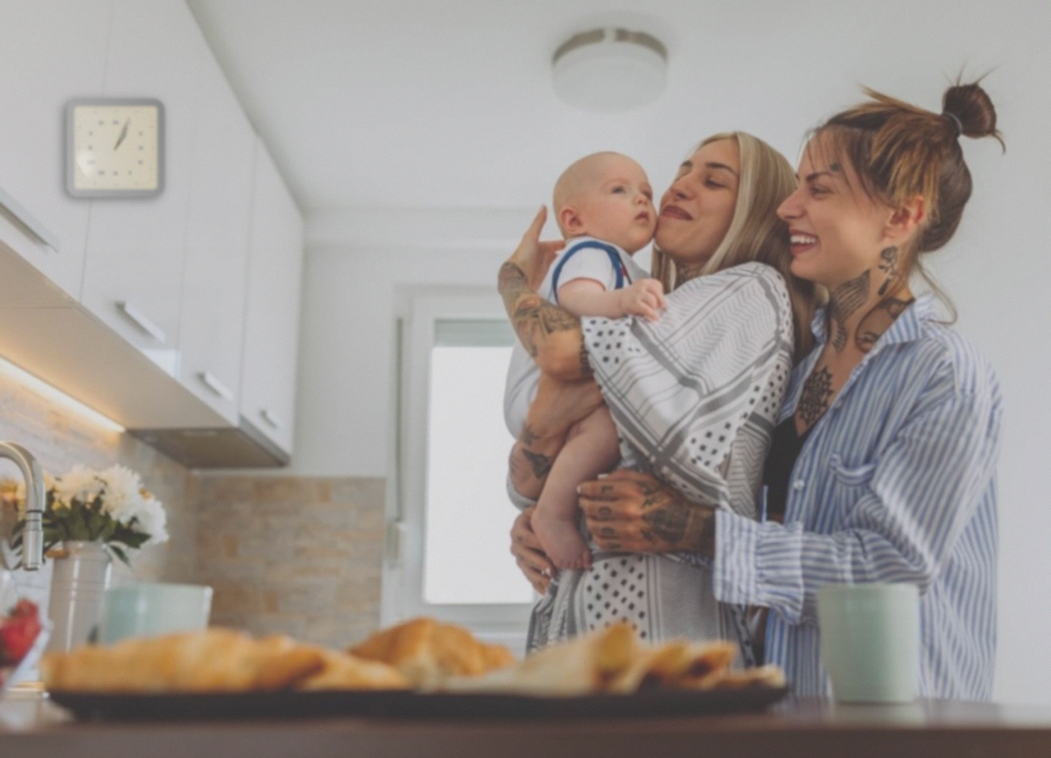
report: 1h04
